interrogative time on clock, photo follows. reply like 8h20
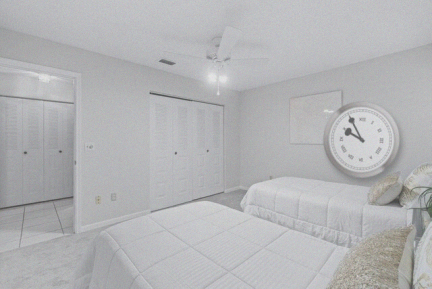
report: 9h55
